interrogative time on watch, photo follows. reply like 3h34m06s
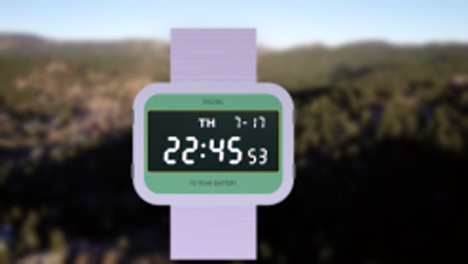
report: 22h45m53s
